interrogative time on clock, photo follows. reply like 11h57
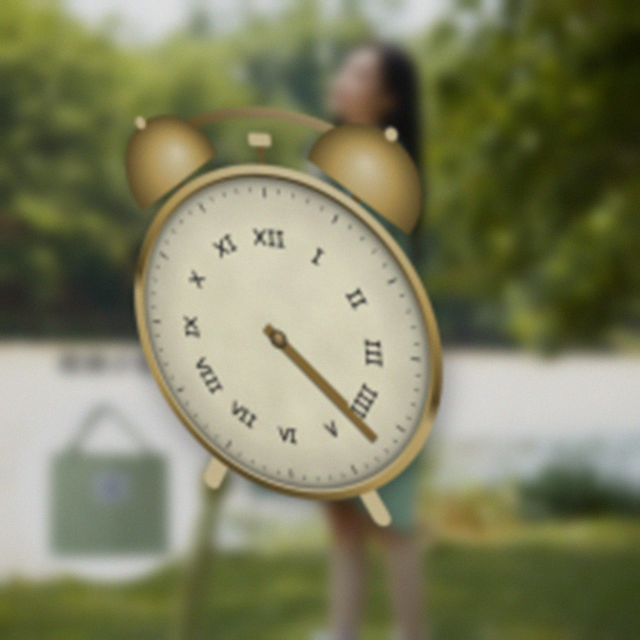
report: 4h22
